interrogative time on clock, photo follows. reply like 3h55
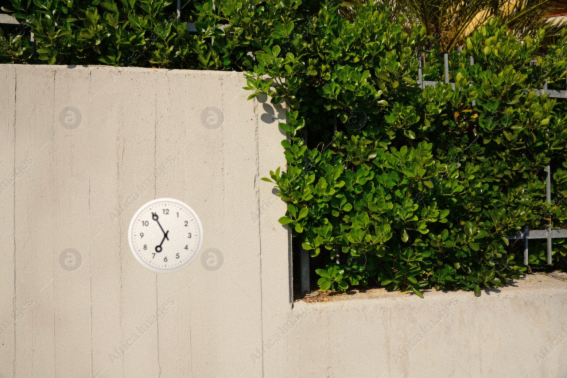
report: 6h55
